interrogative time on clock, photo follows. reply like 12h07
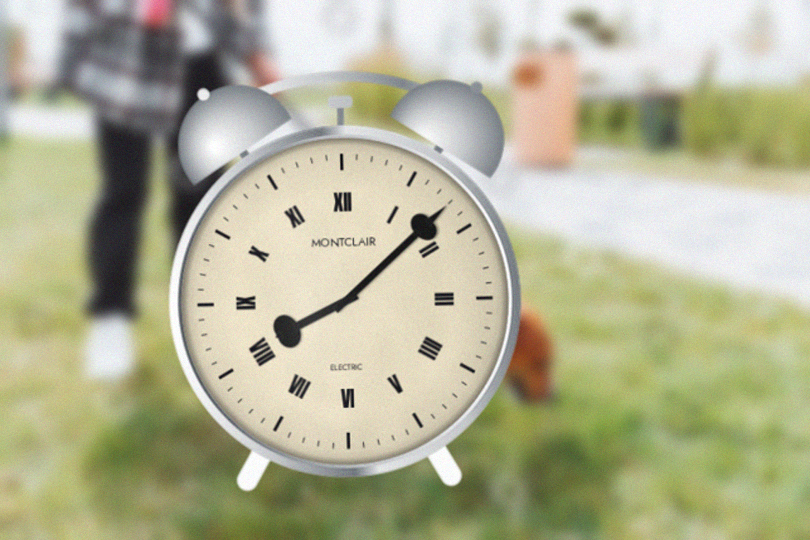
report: 8h08
